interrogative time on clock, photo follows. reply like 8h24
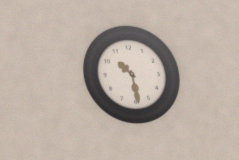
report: 10h29
